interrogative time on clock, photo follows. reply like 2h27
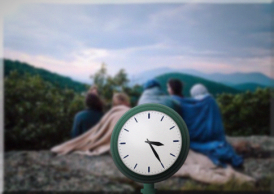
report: 3h25
